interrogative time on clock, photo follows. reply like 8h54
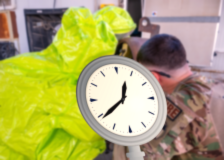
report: 12h39
